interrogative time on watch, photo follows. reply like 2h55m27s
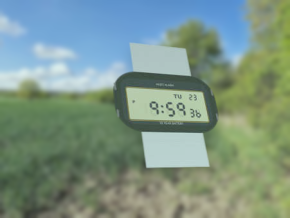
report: 9h59m36s
